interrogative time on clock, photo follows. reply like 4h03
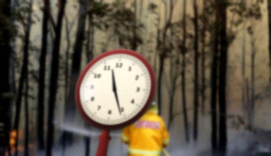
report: 11h26
